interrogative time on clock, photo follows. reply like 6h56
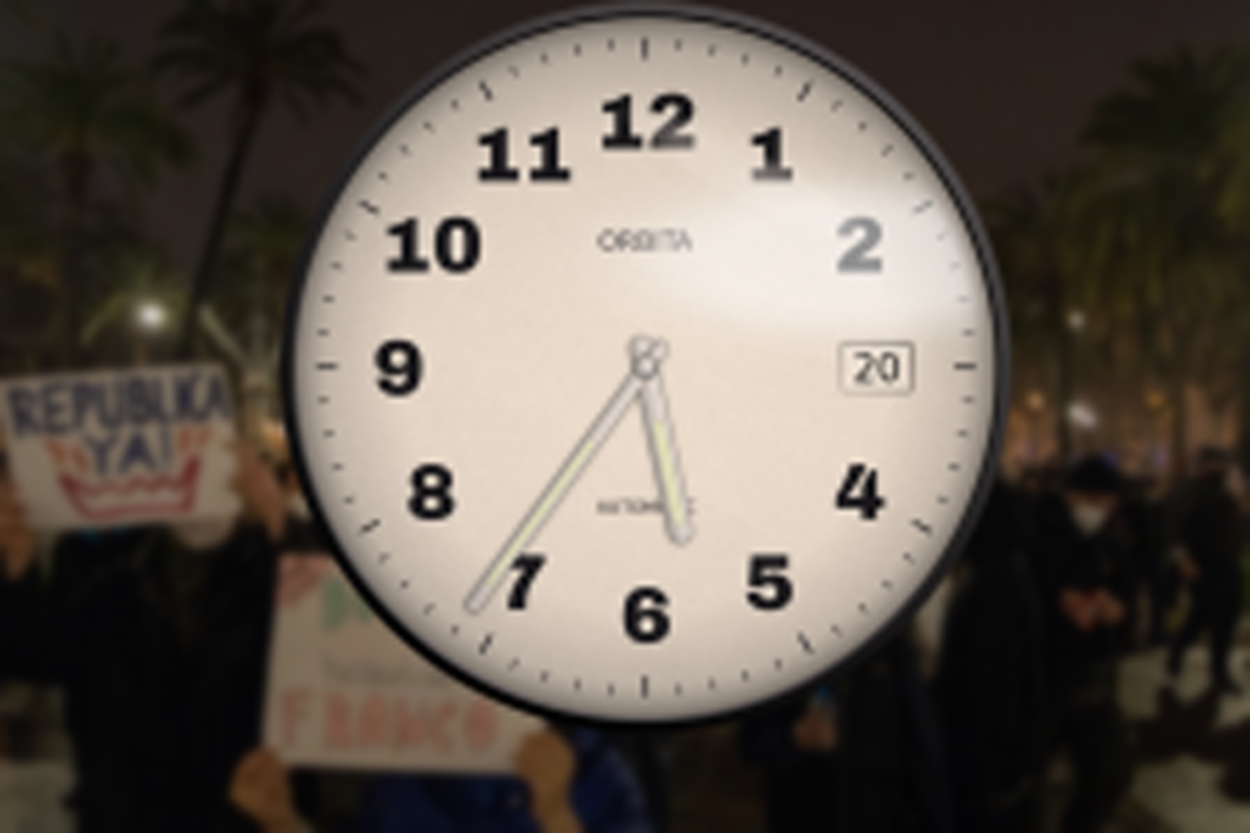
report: 5h36
